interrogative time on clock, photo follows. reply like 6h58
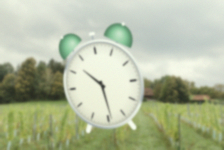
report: 10h29
